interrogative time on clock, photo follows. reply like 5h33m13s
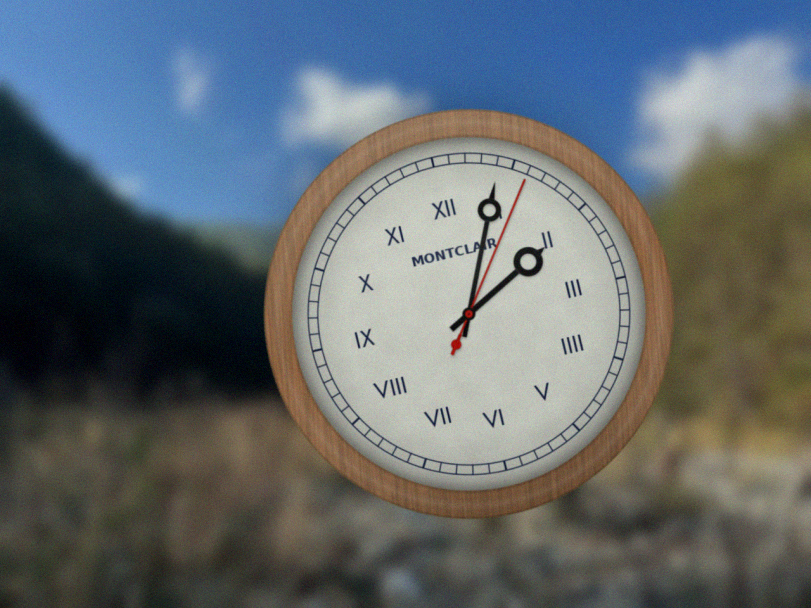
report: 2h04m06s
